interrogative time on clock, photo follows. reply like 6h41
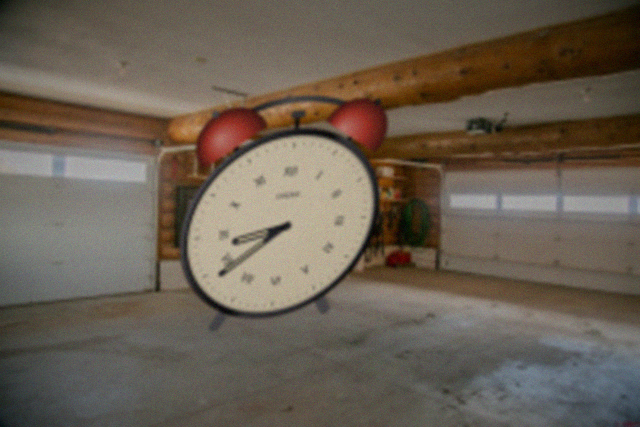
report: 8h39
